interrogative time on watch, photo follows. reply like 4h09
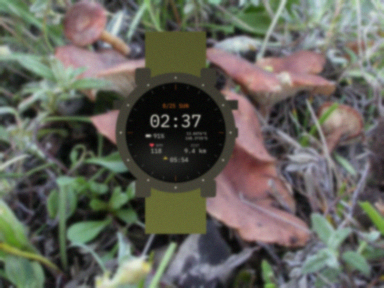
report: 2h37
